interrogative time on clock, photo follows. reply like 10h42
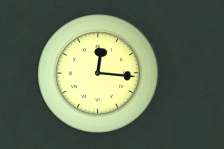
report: 12h16
